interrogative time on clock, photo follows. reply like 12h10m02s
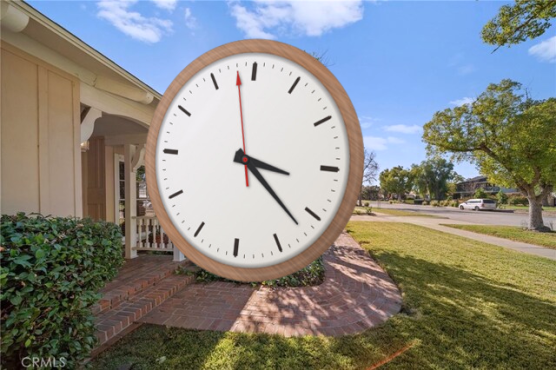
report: 3h21m58s
